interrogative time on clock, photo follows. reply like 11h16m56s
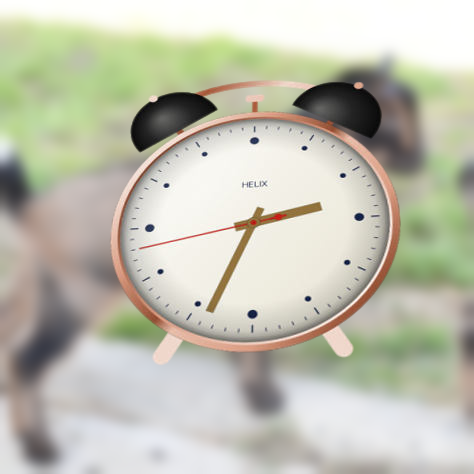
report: 2h33m43s
